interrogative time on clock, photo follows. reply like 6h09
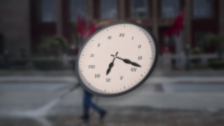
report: 6h18
